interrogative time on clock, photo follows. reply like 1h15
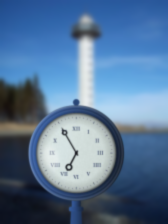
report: 6h55
